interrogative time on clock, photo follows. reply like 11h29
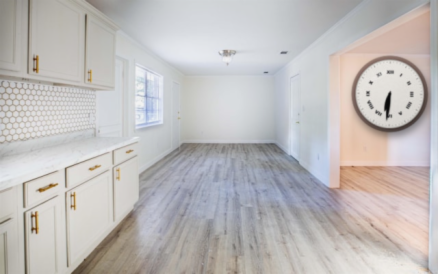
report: 6h31
